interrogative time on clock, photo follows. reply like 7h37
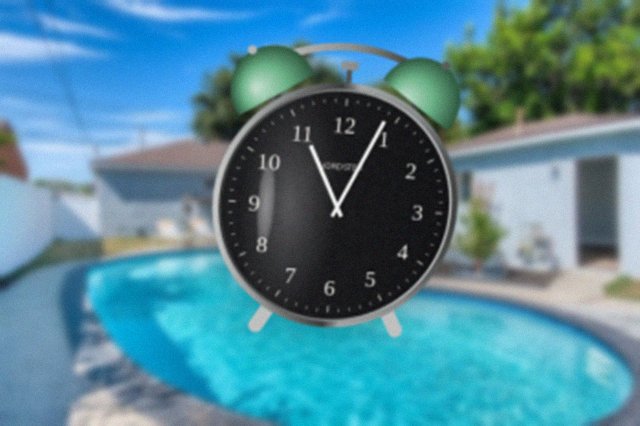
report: 11h04
